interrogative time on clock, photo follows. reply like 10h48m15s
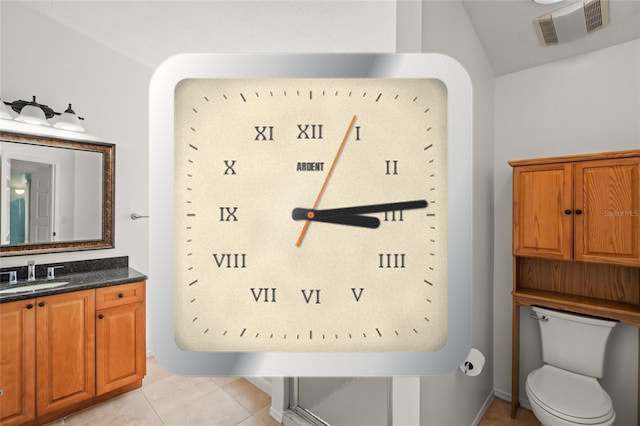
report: 3h14m04s
